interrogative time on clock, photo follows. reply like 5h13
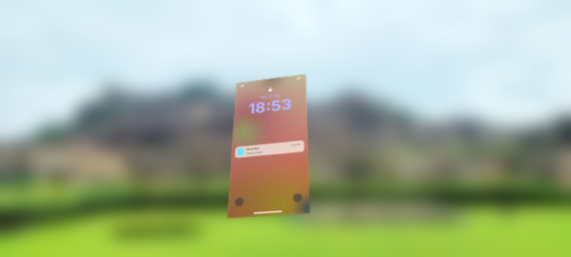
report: 18h53
